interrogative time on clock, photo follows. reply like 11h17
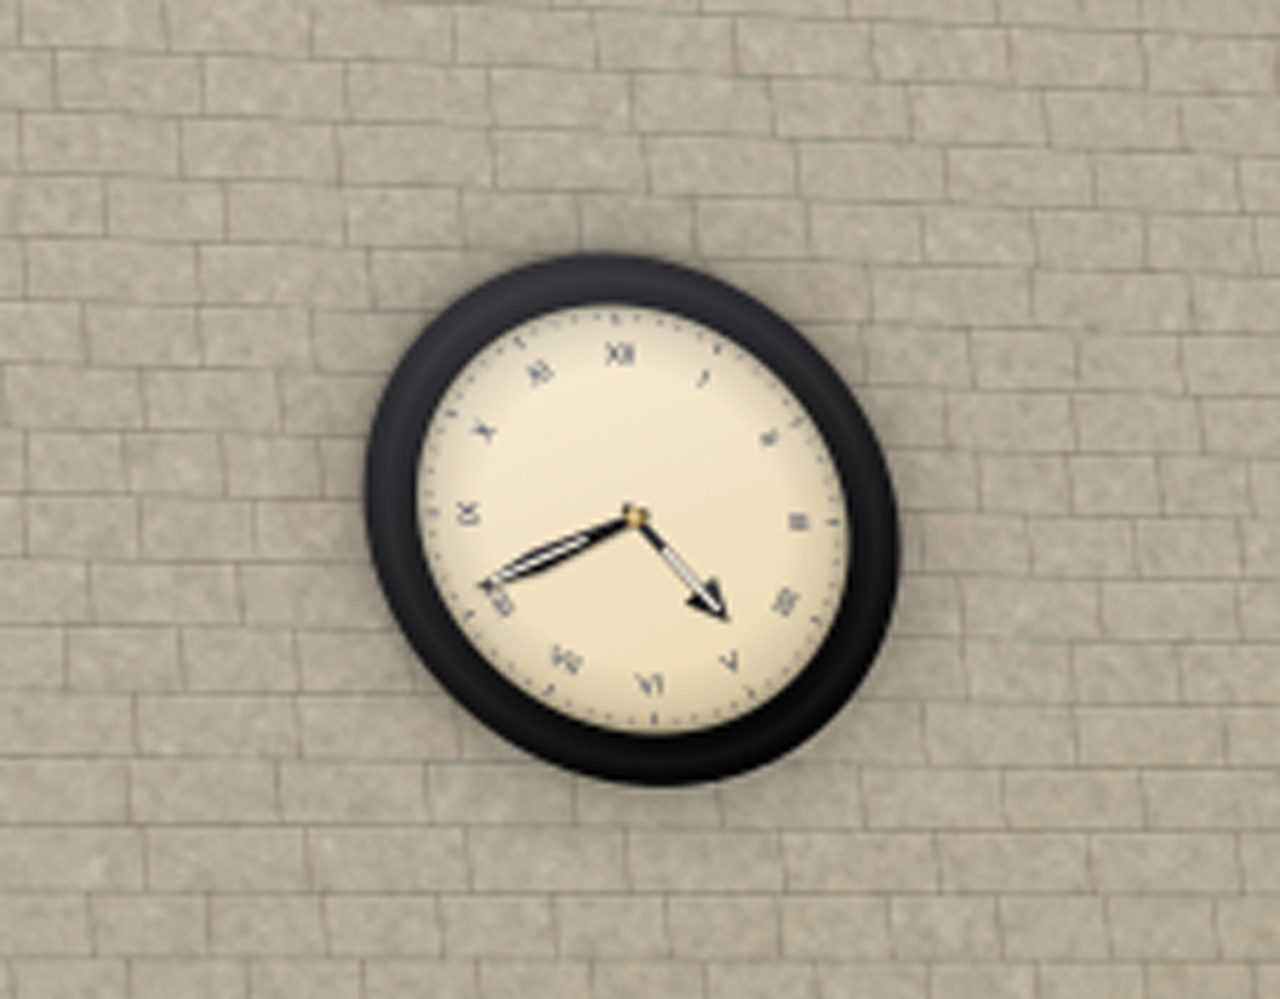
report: 4h41
